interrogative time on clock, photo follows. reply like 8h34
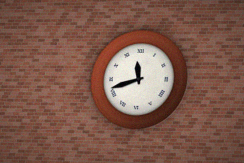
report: 11h42
